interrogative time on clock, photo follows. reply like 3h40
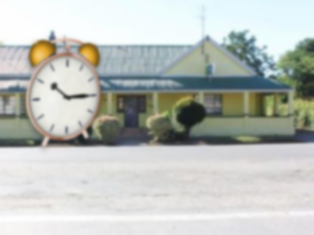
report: 10h15
